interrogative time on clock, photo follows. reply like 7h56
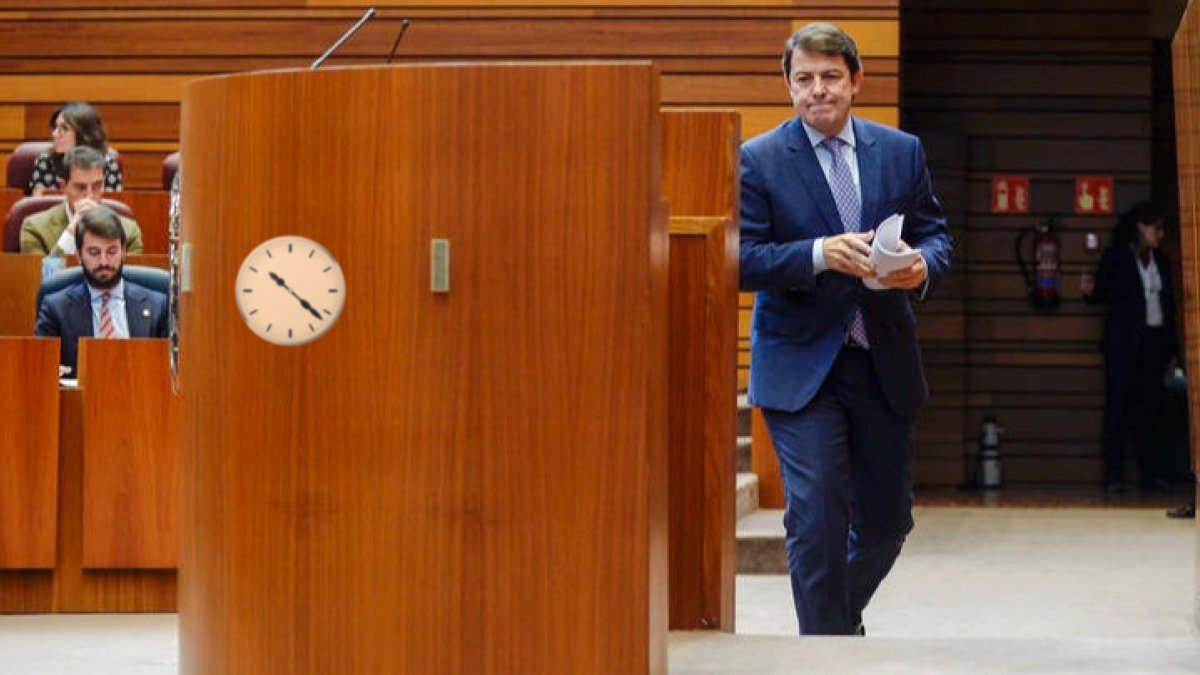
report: 10h22
